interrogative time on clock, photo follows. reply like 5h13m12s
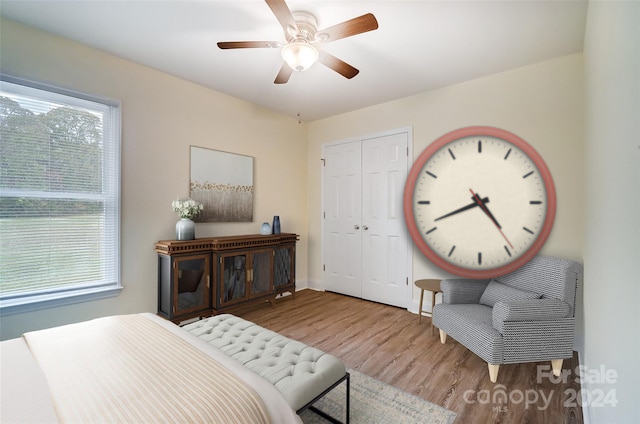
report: 4h41m24s
